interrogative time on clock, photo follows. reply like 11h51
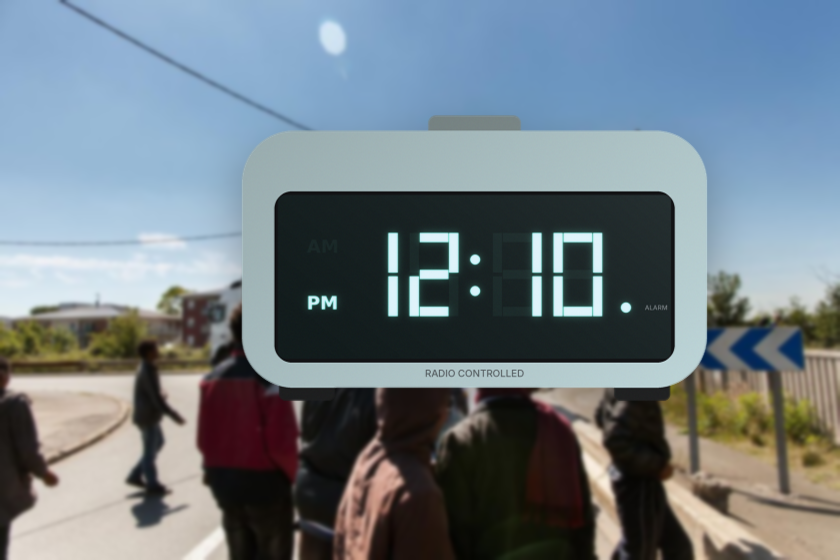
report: 12h10
